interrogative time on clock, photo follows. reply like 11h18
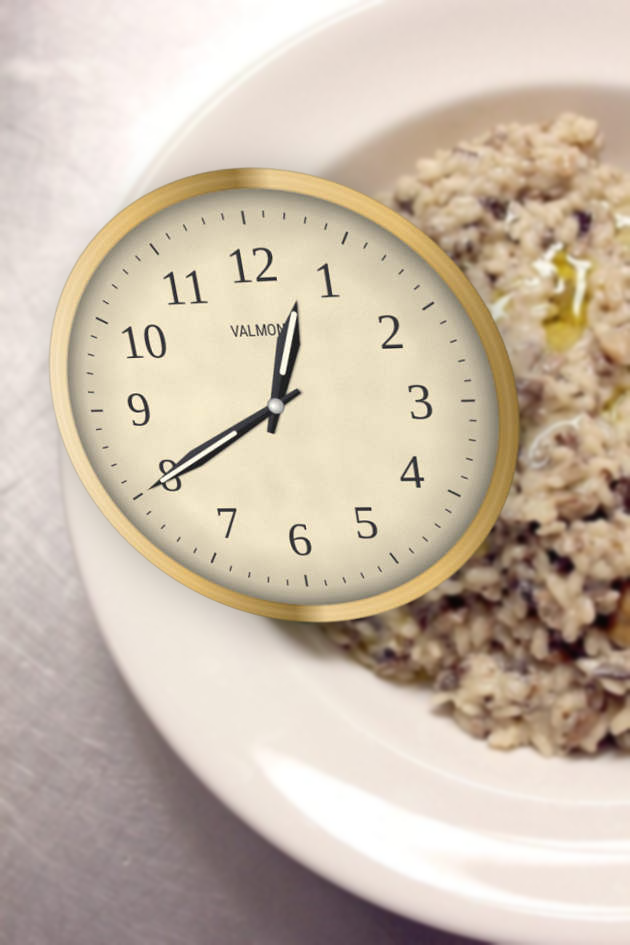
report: 12h40
